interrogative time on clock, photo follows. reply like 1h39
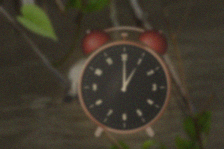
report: 1h00
